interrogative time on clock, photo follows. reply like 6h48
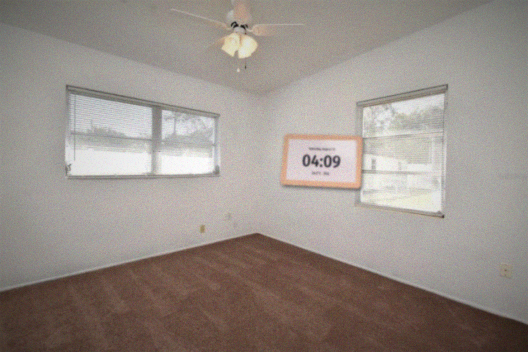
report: 4h09
